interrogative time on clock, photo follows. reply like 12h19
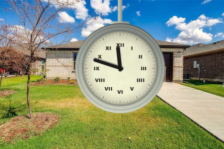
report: 11h48
